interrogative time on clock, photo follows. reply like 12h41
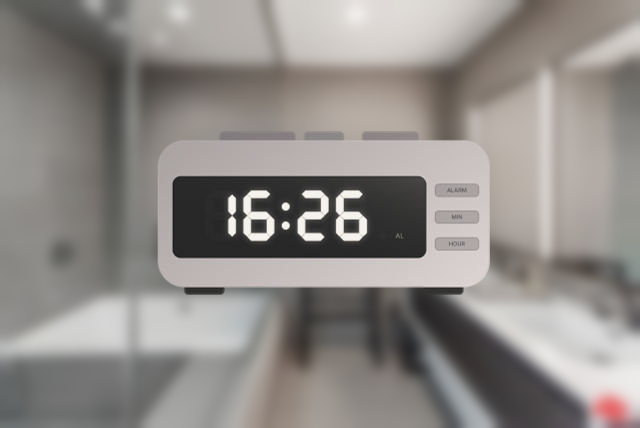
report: 16h26
